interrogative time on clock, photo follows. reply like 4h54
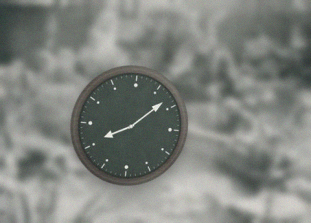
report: 8h08
